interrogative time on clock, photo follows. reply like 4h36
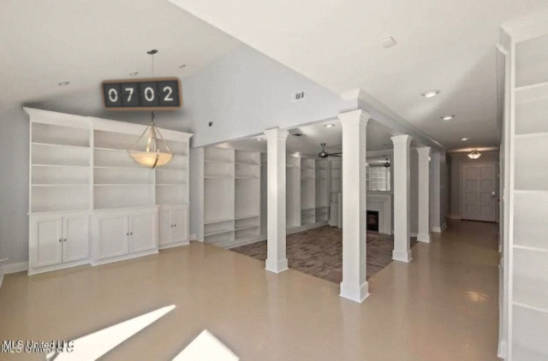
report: 7h02
